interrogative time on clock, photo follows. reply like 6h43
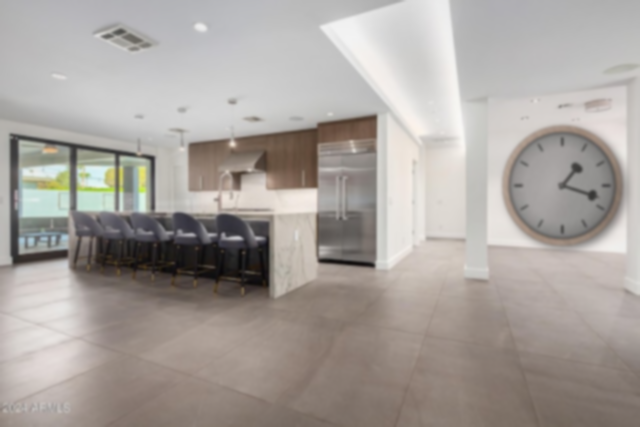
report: 1h18
